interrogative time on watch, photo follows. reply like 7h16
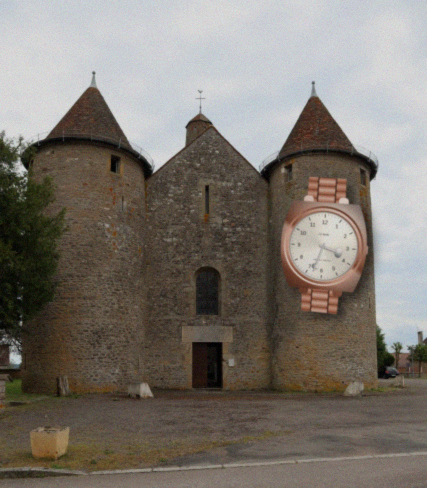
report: 3h33
